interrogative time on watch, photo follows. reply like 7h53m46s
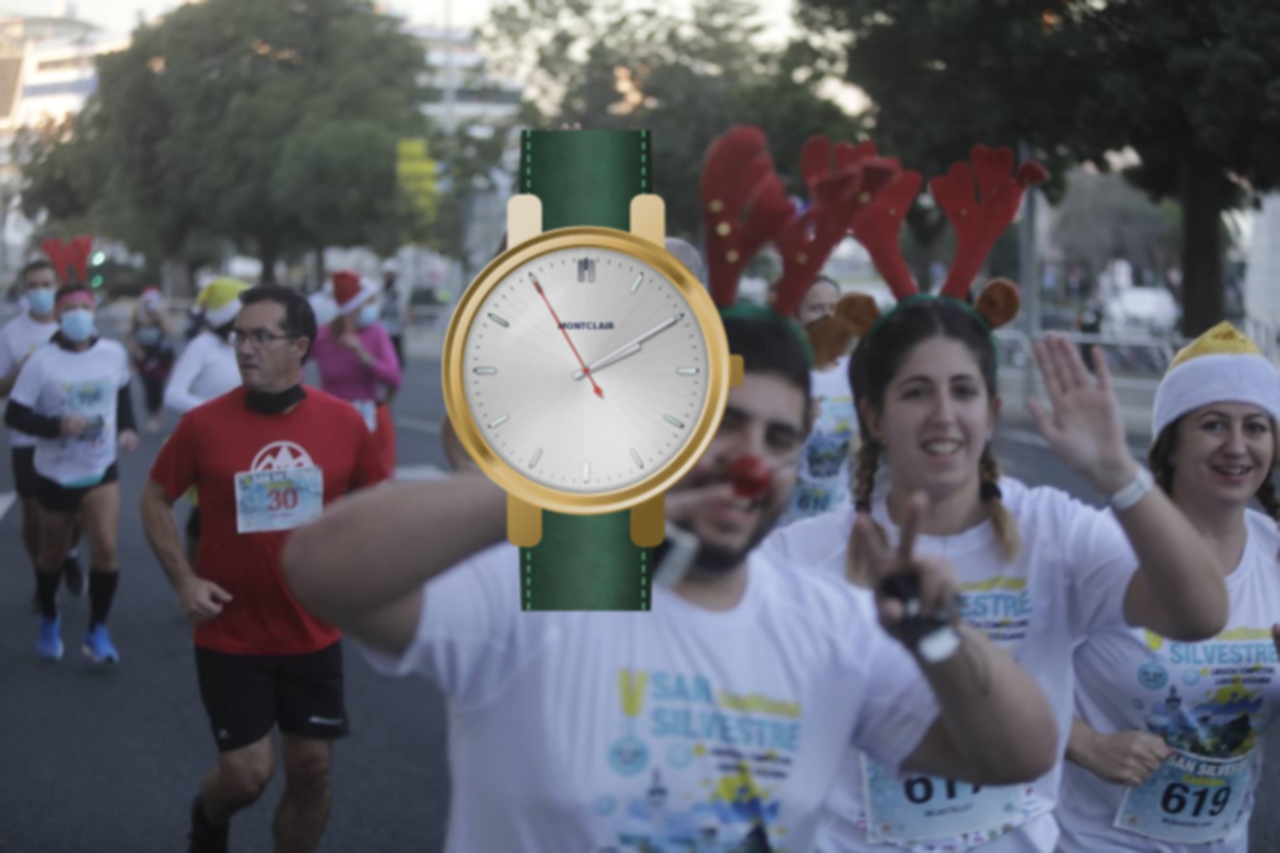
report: 2h09m55s
